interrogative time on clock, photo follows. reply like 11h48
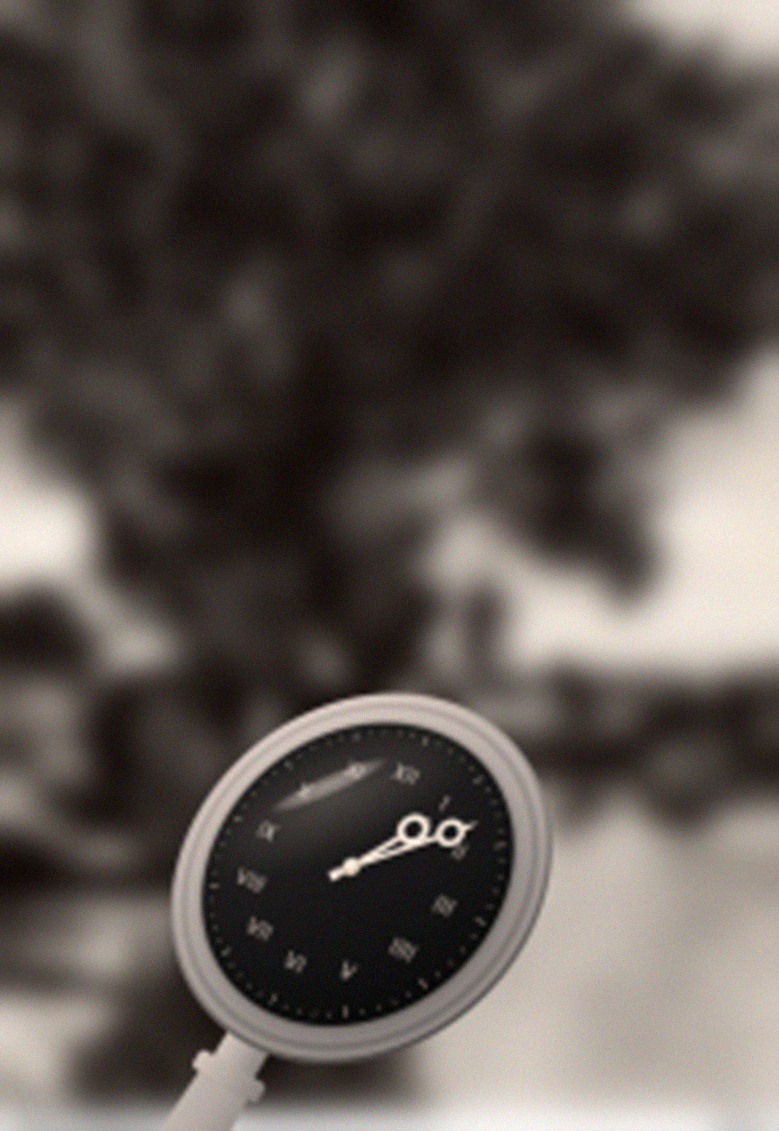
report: 1h08
